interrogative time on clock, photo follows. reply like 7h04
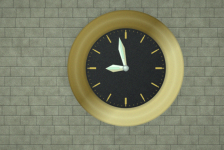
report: 8h58
